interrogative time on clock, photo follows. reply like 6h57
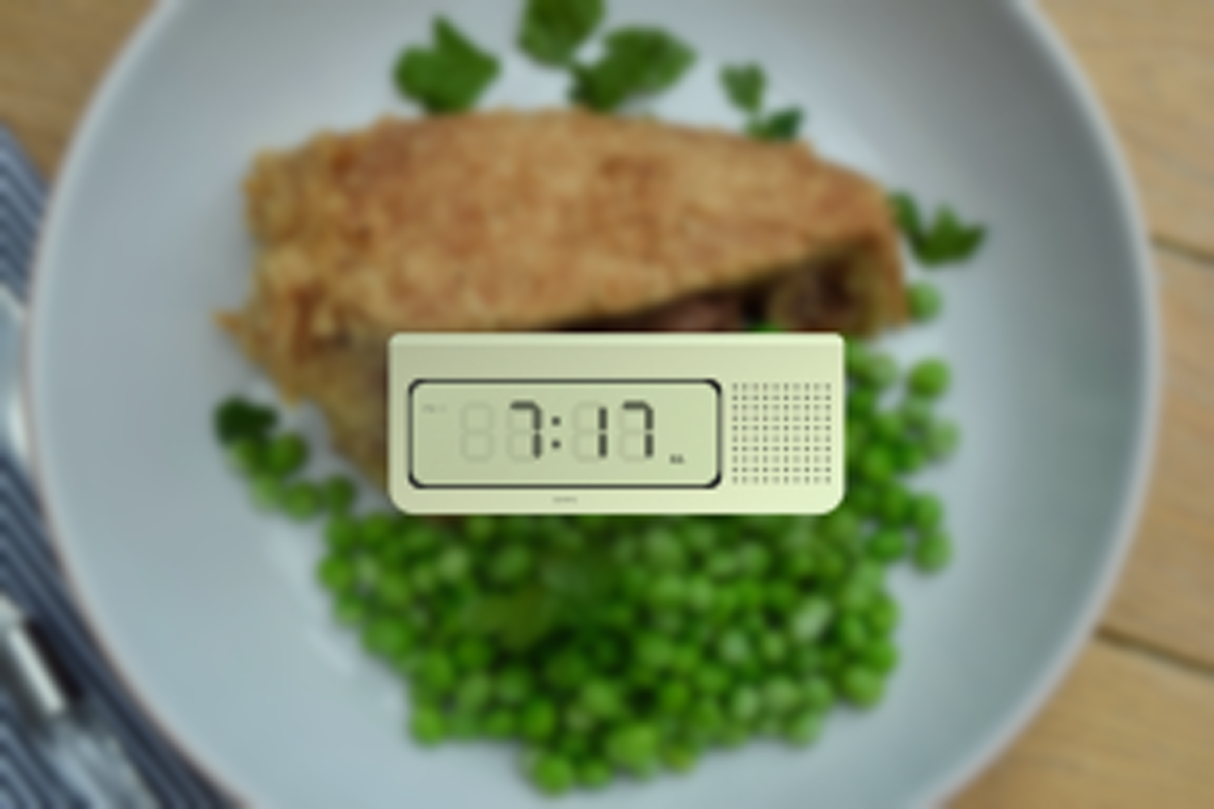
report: 7h17
